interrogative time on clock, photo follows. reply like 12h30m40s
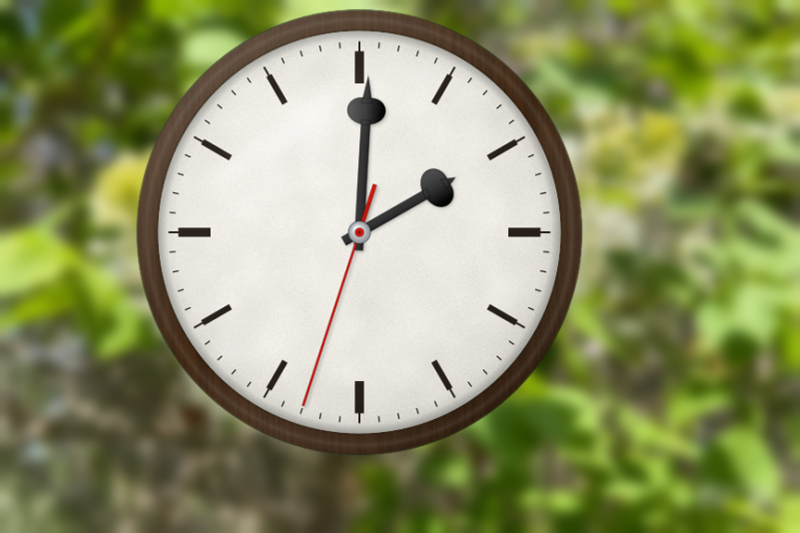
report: 2h00m33s
